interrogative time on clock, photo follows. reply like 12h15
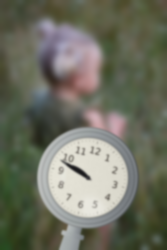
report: 9h48
